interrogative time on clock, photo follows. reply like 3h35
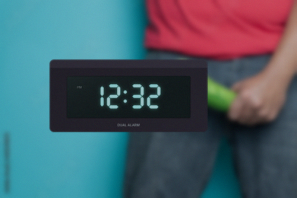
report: 12h32
